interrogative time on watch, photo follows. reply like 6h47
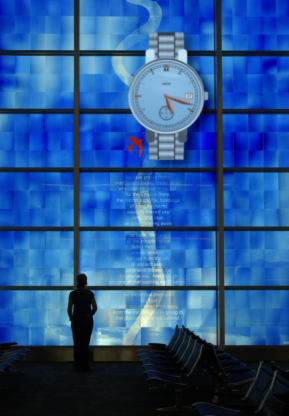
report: 5h18
